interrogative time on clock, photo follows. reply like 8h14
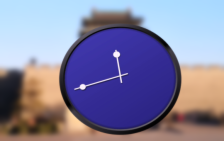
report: 11h42
